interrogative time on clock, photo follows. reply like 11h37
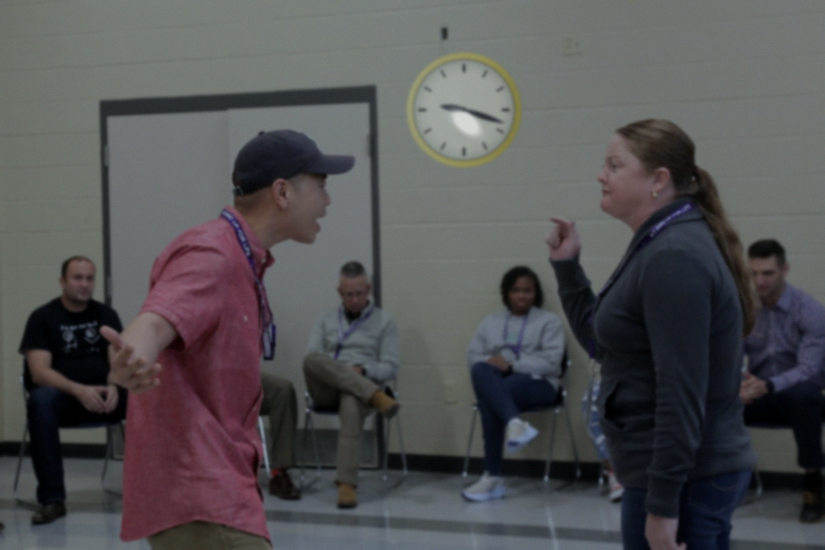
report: 9h18
